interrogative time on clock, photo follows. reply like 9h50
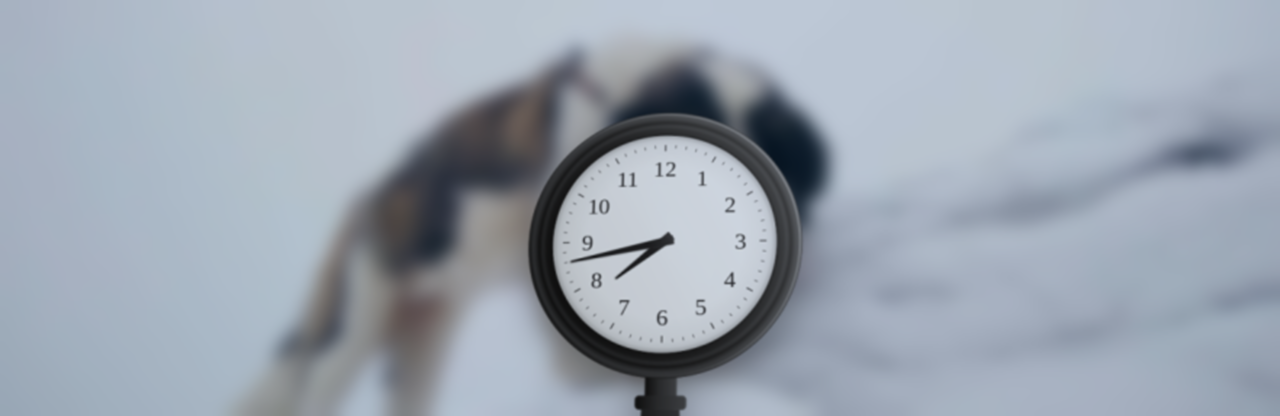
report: 7h43
